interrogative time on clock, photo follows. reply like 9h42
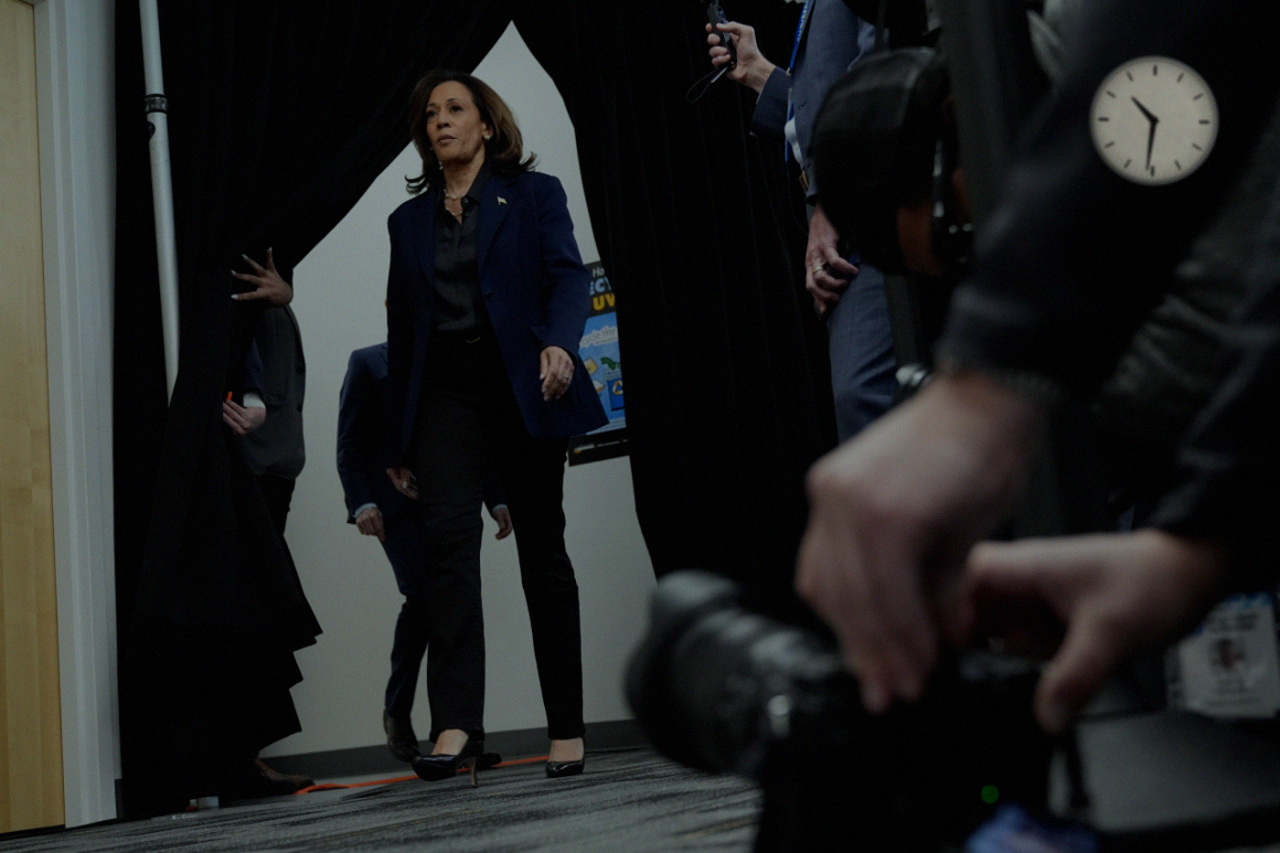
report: 10h31
